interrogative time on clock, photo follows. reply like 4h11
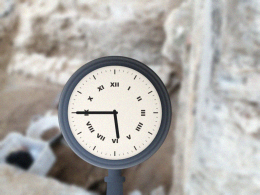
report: 5h45
